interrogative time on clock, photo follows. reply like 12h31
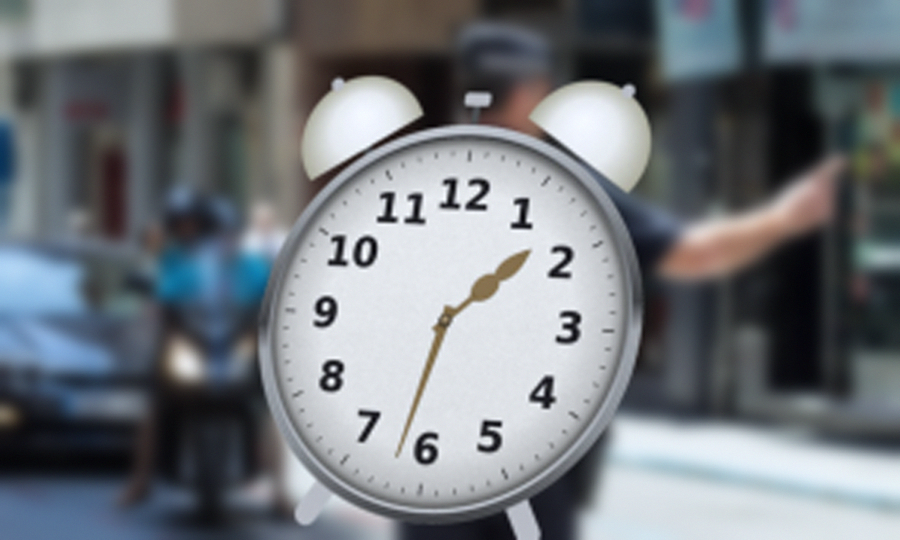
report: 1h32
